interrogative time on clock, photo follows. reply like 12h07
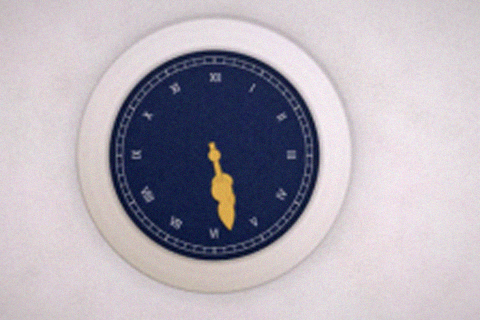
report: 5h28
